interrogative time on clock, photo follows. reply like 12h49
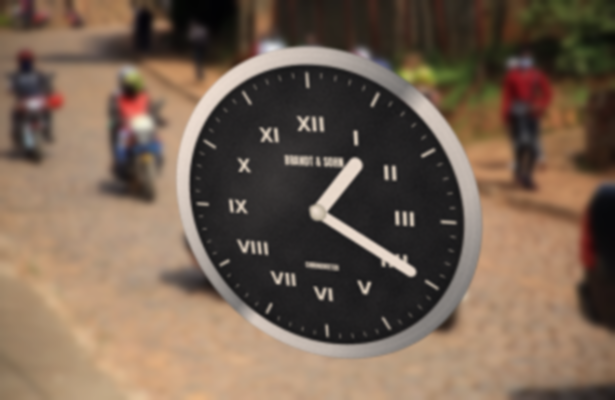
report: 1h20
